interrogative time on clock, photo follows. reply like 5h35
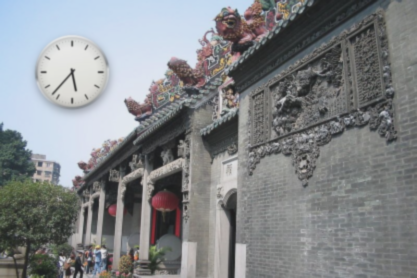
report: 5h37
